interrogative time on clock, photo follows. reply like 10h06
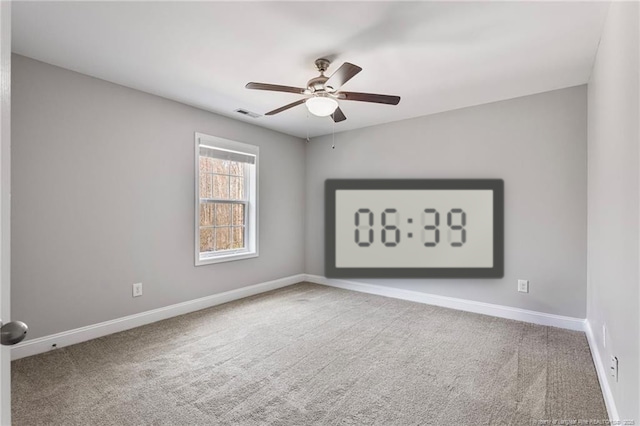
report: 6h39
